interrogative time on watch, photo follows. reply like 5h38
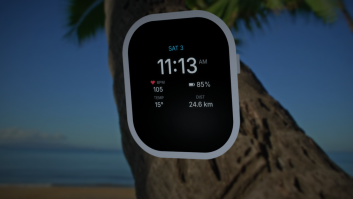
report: 11h13
